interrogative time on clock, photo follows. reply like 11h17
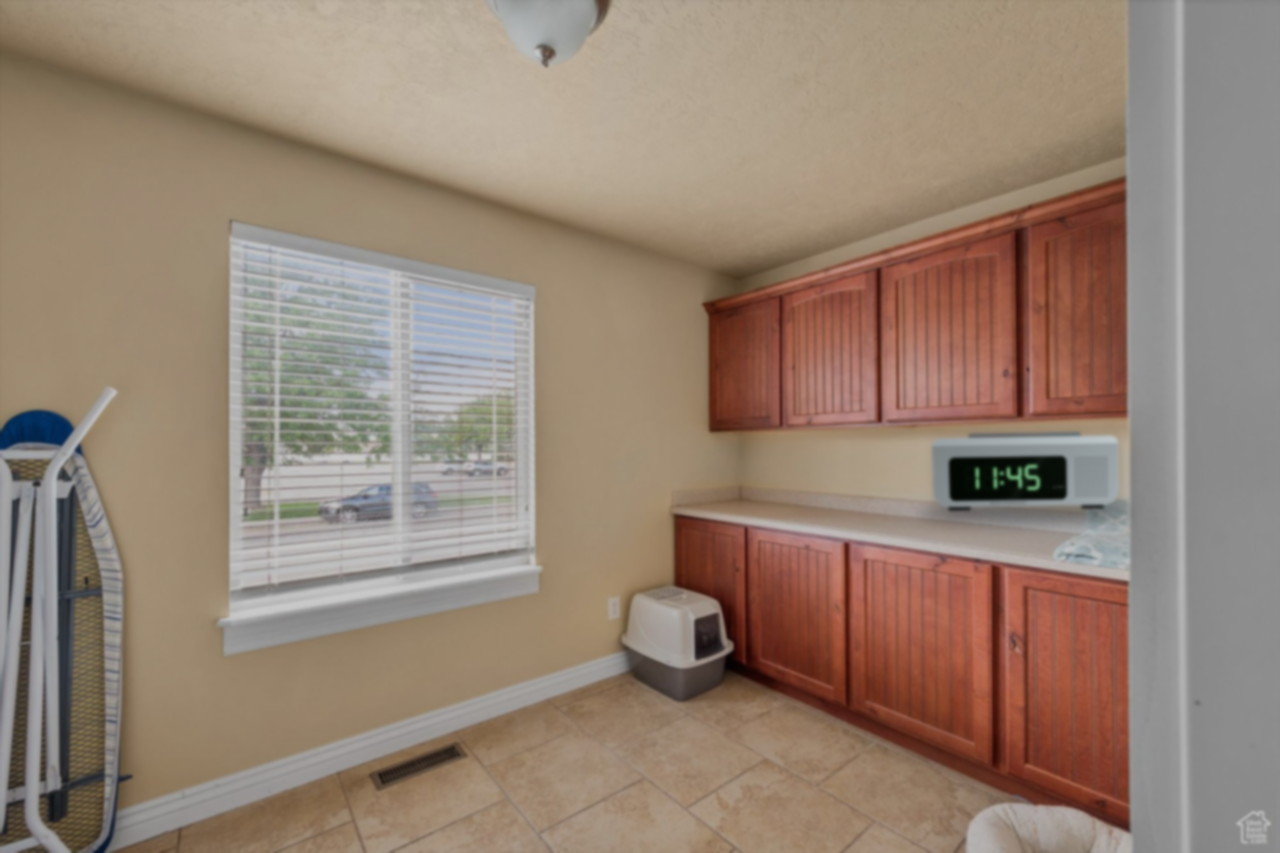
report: 11h45
